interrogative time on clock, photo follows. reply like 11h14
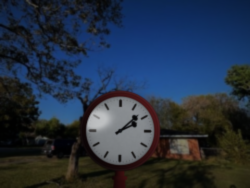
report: 2h08
